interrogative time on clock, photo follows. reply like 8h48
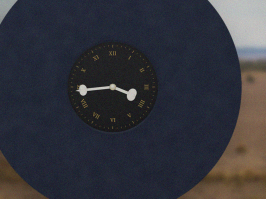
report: 3h44
